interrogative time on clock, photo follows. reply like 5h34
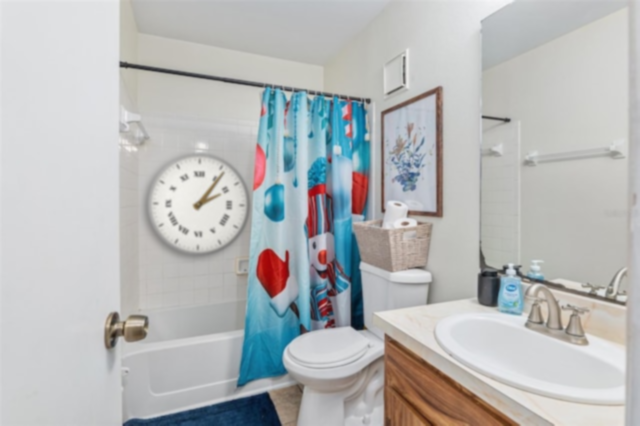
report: 2h06
